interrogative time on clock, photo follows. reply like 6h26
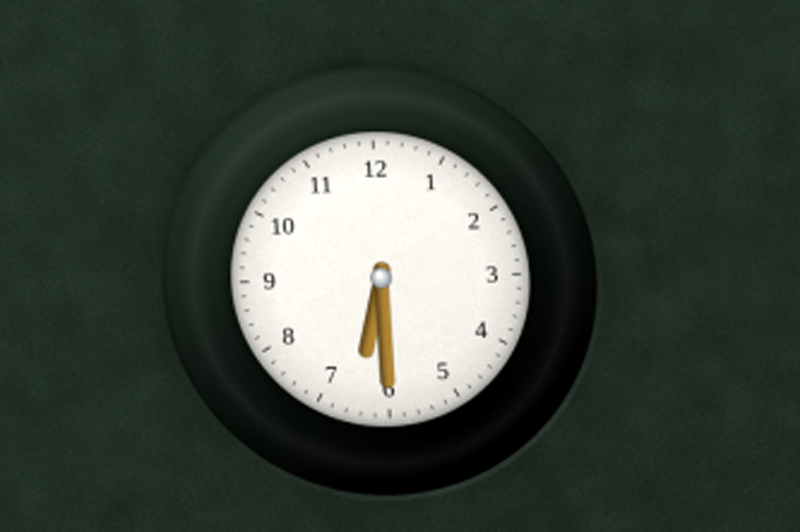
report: 6h30
